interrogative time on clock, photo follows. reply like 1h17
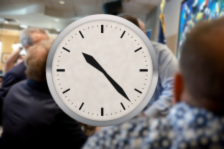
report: 10h23
